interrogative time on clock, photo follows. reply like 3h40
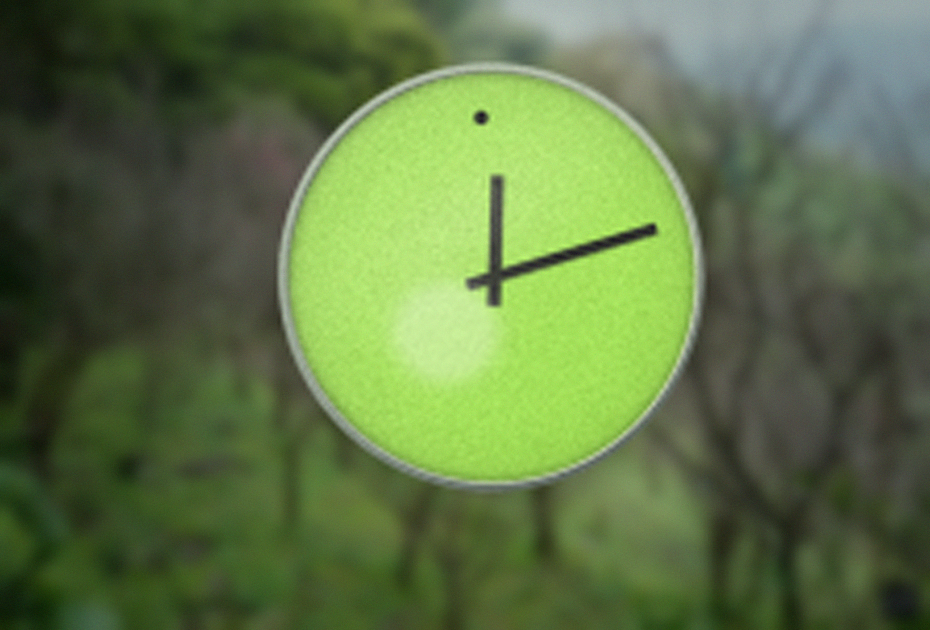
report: 12h13
